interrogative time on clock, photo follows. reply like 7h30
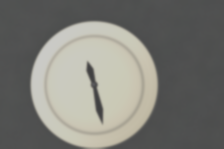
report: 11h28
